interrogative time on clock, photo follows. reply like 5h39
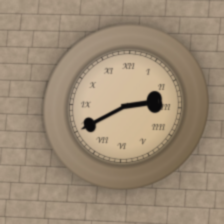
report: 2h40
